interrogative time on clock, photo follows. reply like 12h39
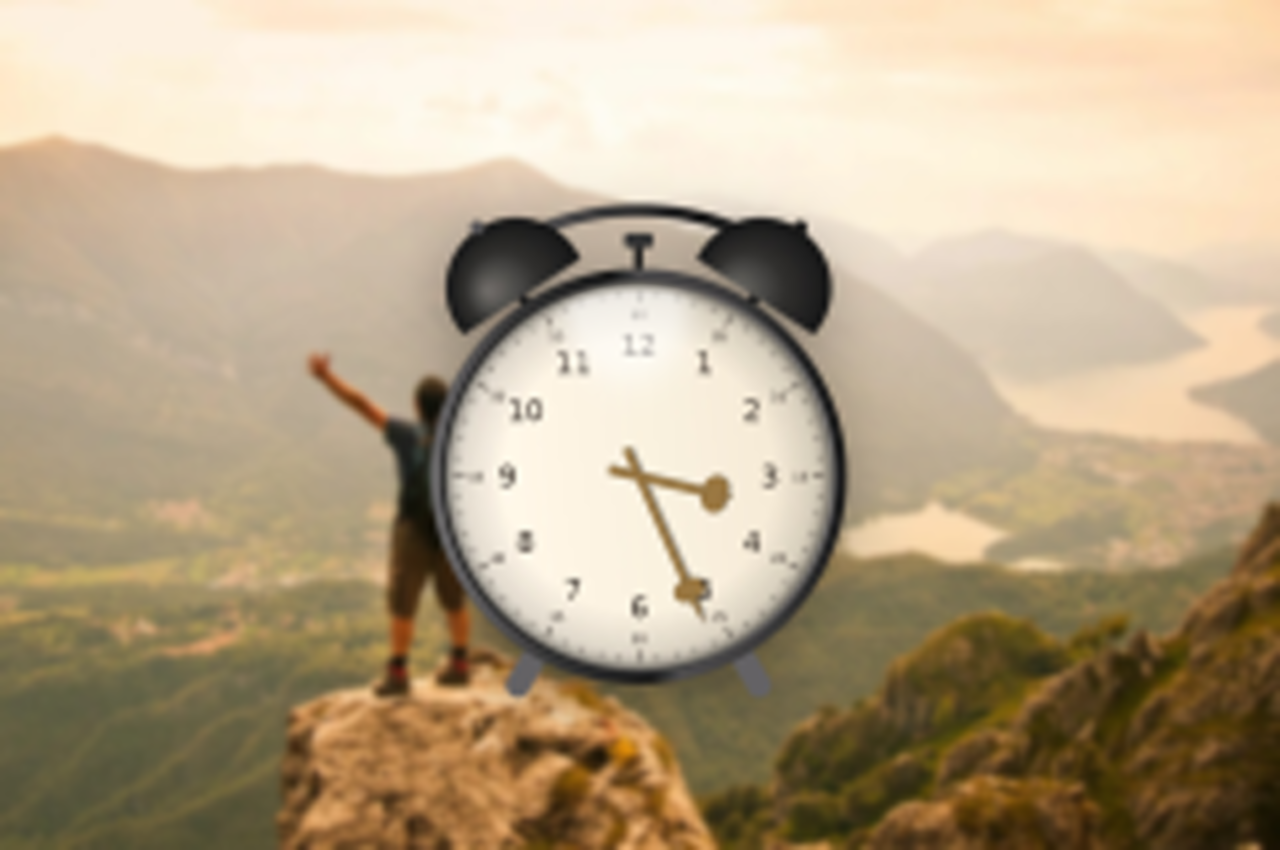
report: 3h26
